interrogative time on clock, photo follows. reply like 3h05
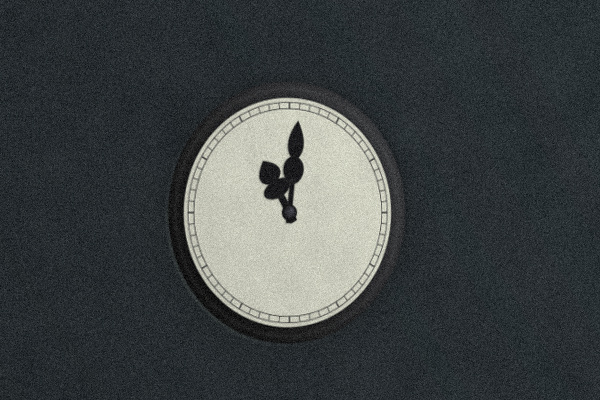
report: 11h01
